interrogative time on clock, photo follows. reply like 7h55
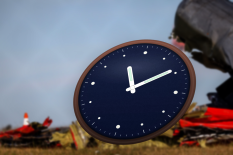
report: 11h09
